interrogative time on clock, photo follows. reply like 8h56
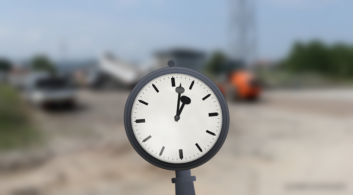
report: 1h02
